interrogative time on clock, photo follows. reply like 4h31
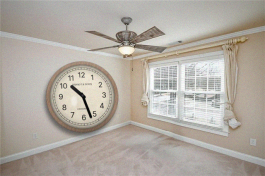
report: 10h27
